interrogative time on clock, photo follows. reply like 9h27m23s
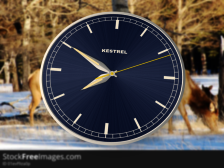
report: 7h50m11s
